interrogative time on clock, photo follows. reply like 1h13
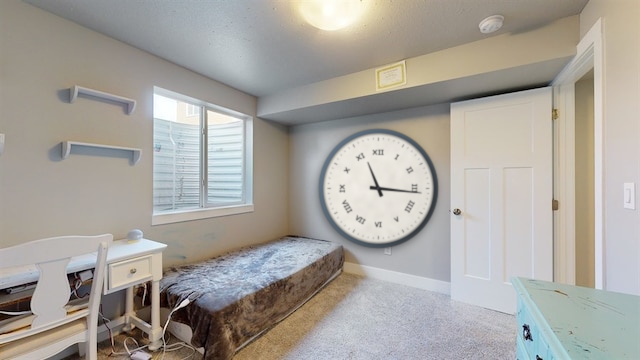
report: 11h16
